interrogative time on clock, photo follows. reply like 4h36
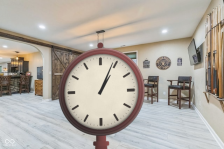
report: 1h04
